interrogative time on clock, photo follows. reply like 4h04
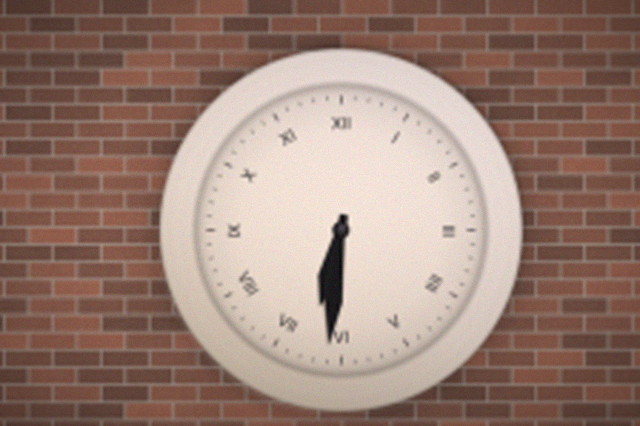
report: 6h31
